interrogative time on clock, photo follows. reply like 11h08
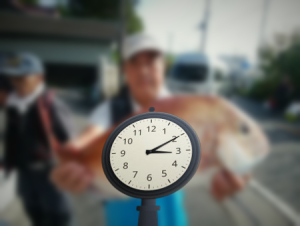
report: 3h10
